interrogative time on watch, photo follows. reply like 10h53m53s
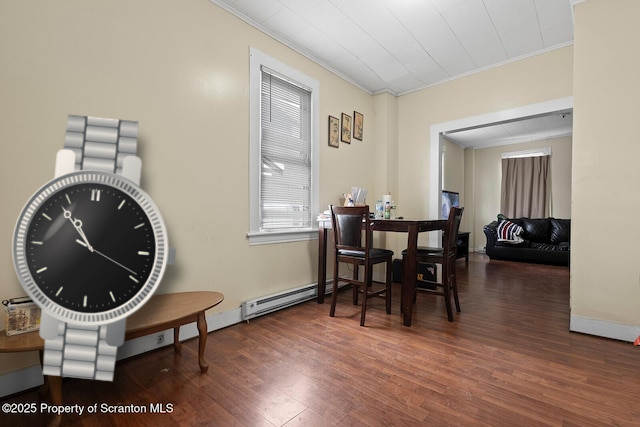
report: 10h53m19s
